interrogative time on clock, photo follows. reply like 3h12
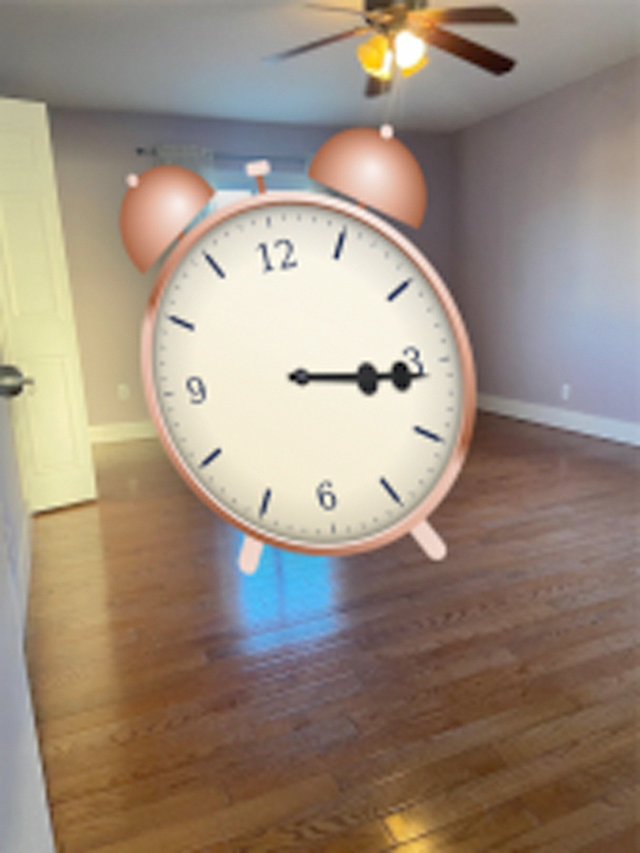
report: 3h16
